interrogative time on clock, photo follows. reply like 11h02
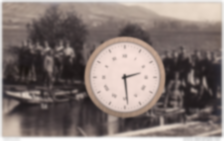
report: 2h29
